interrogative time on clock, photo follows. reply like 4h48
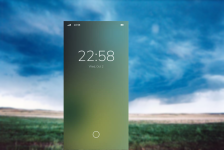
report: 22h58
